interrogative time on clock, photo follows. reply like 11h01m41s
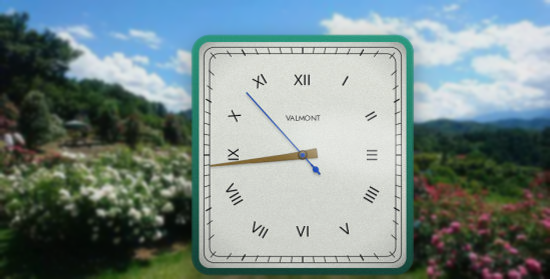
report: 8h43m53s
